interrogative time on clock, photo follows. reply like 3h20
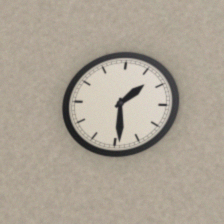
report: 1h29
